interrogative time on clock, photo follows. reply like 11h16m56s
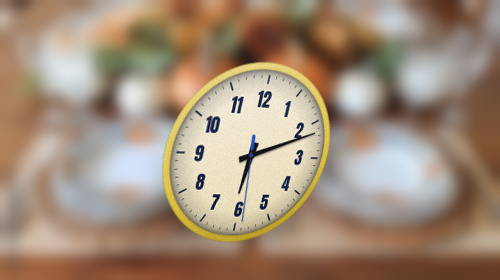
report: 6h11m29s
